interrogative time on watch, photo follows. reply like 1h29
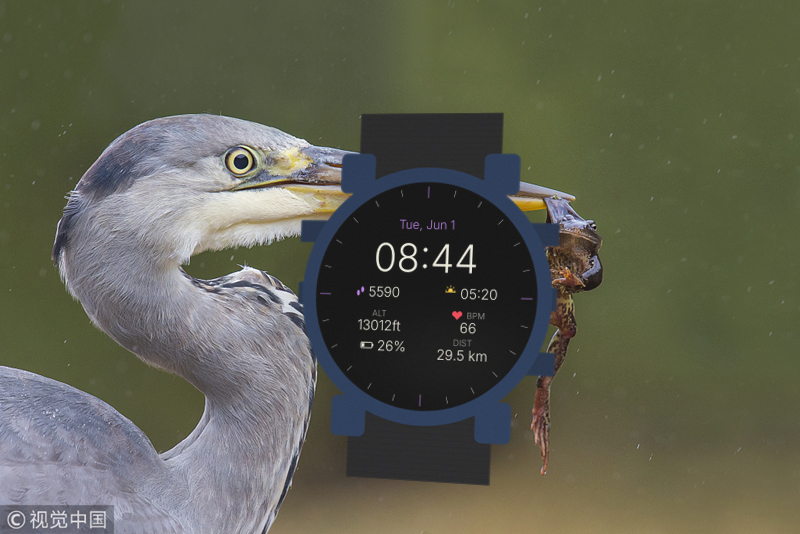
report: 8h44
